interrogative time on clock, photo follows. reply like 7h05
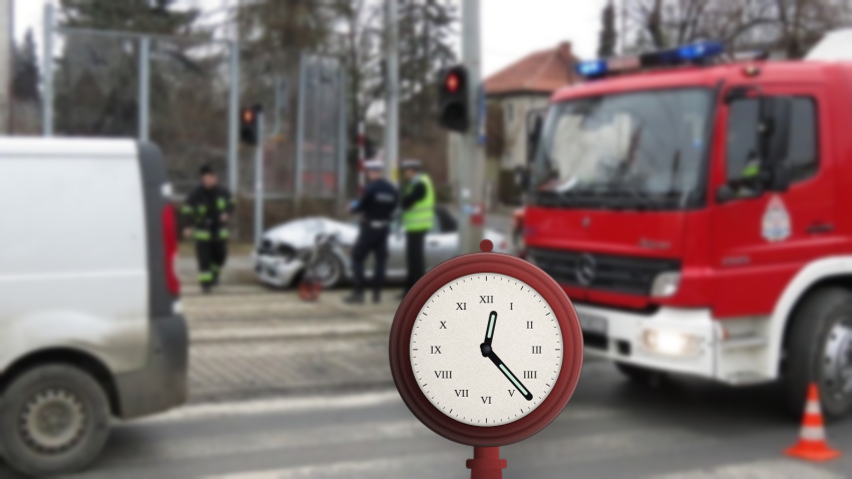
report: 12h23
